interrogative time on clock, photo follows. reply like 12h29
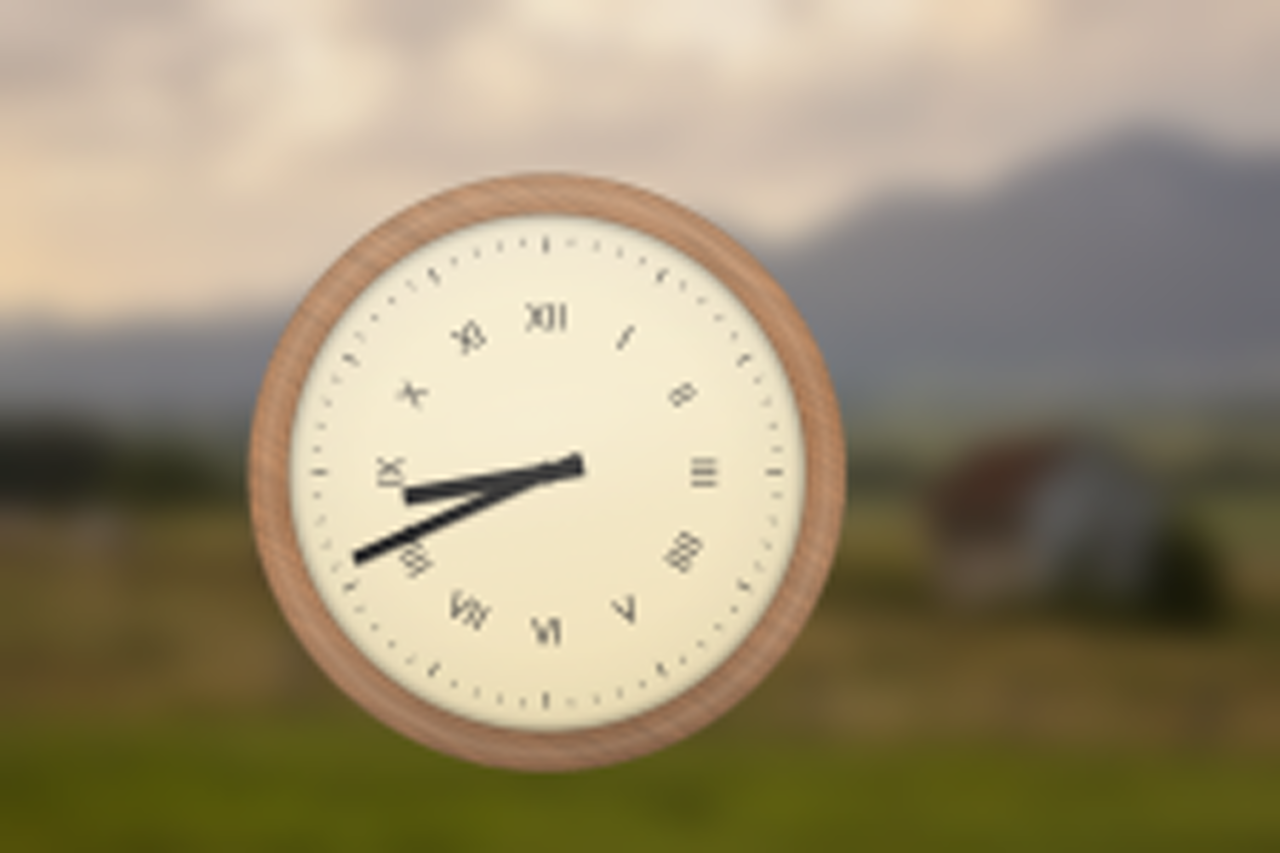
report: 8h41
